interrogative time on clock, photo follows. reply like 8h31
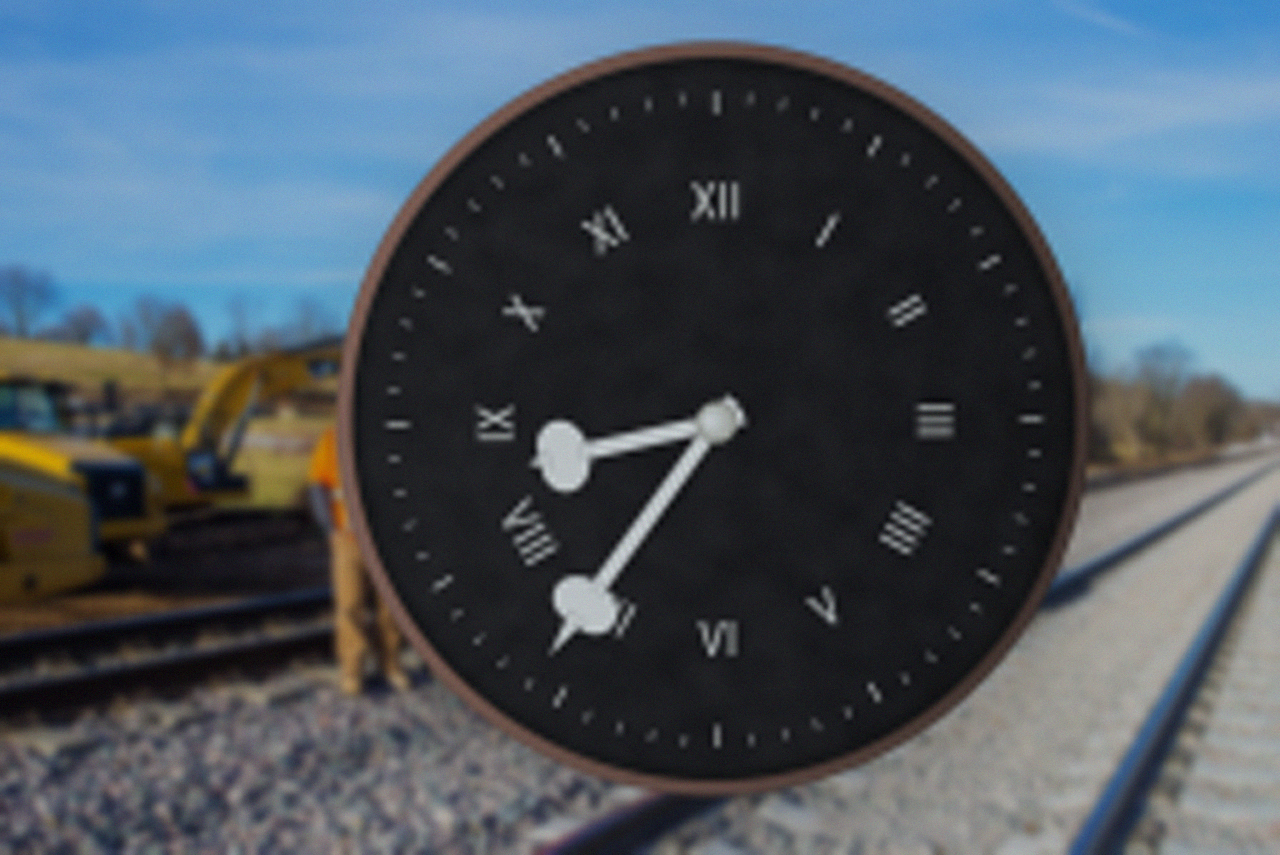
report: 8h36
